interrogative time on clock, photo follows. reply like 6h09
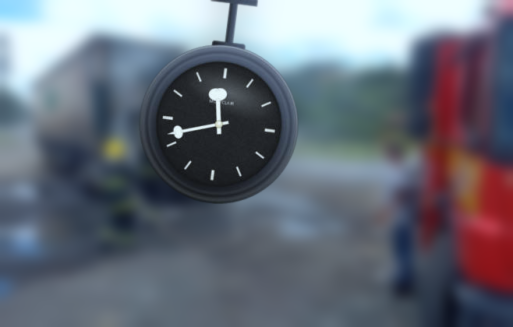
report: 11h42
